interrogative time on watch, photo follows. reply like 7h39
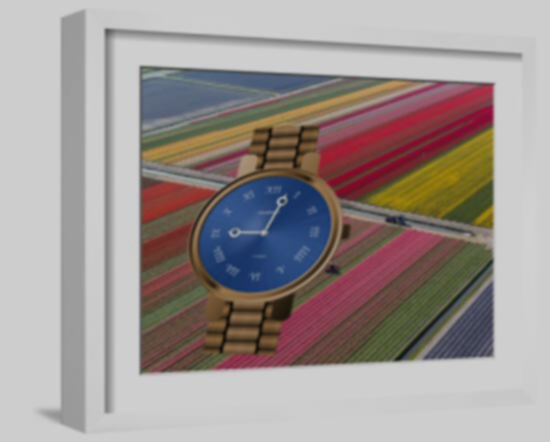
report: 9h03
